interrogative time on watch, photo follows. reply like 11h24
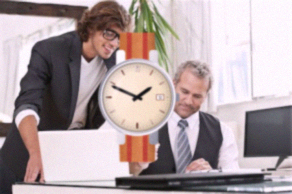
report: 1h49
